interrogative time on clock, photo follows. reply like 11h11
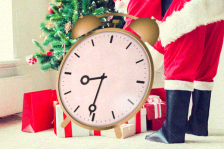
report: 8h31
